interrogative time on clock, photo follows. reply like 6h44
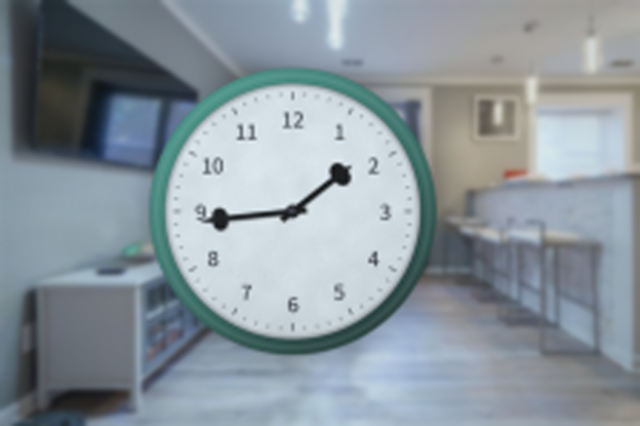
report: 1h44
